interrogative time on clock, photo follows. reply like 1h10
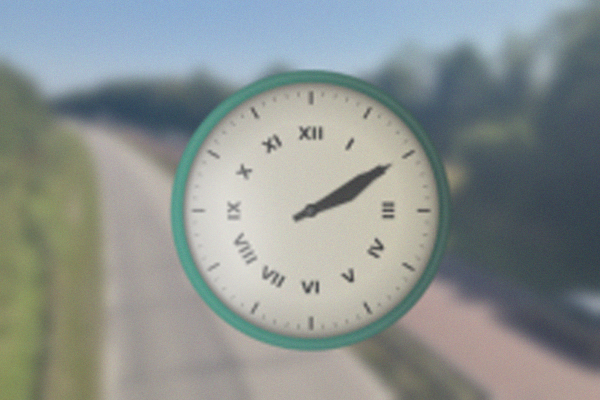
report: 2h10
